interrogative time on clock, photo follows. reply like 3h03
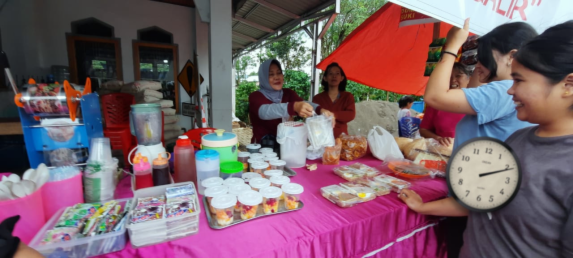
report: 2h11
